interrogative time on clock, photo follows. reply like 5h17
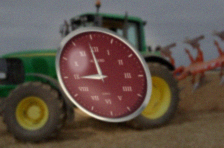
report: 8h59
